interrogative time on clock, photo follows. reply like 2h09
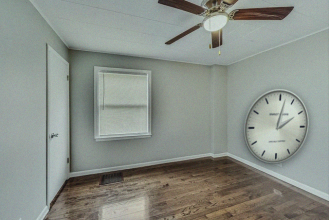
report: 2h02
